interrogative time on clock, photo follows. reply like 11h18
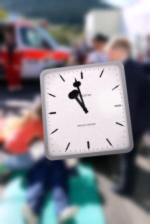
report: 10h58
